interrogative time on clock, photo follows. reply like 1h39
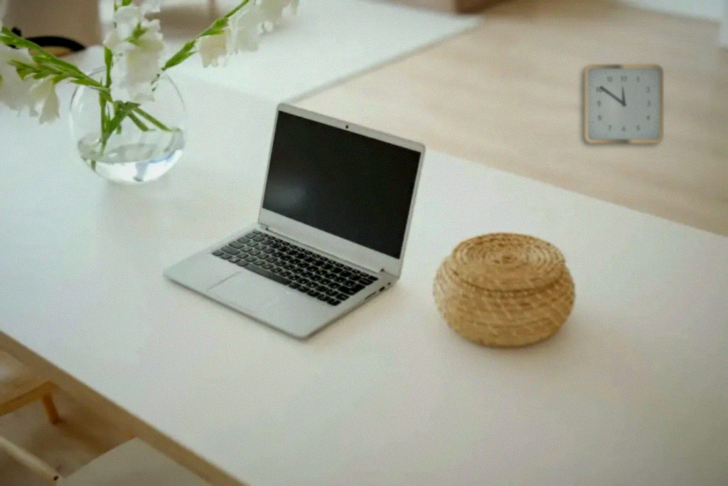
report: 11h51
